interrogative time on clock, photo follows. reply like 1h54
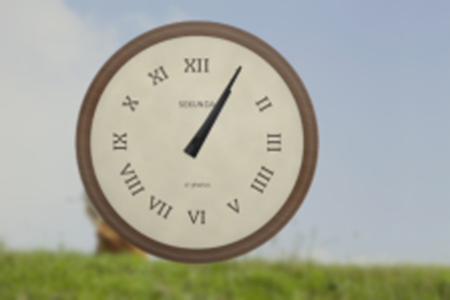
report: 1h05
